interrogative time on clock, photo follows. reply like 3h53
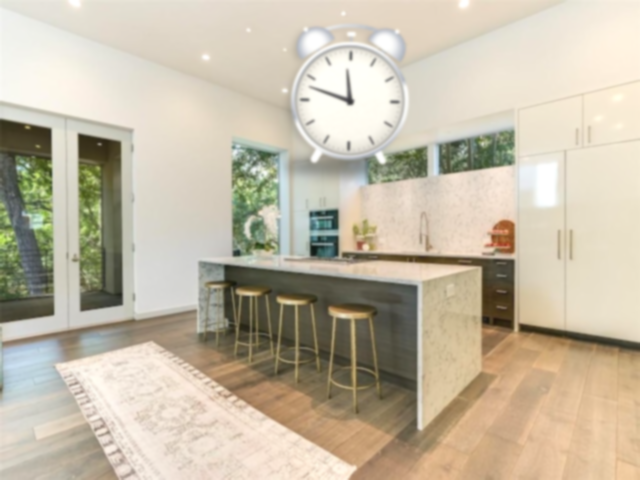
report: 11h48
